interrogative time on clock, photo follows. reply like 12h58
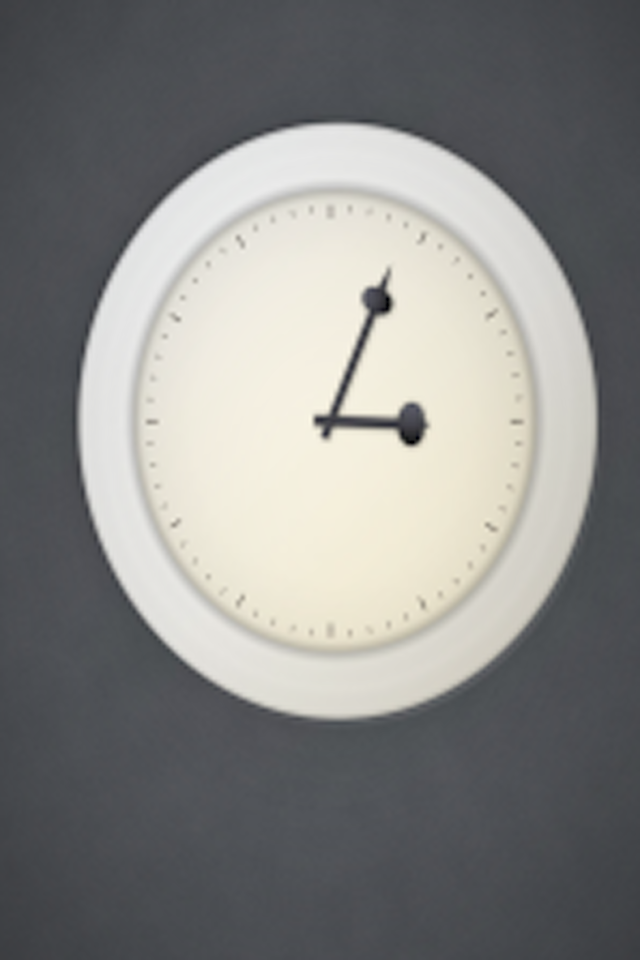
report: 3h04
